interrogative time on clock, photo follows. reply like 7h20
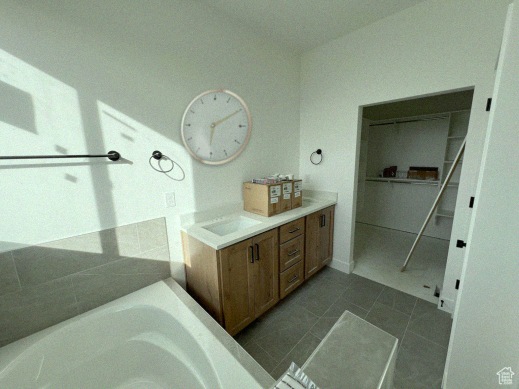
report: 6h10
